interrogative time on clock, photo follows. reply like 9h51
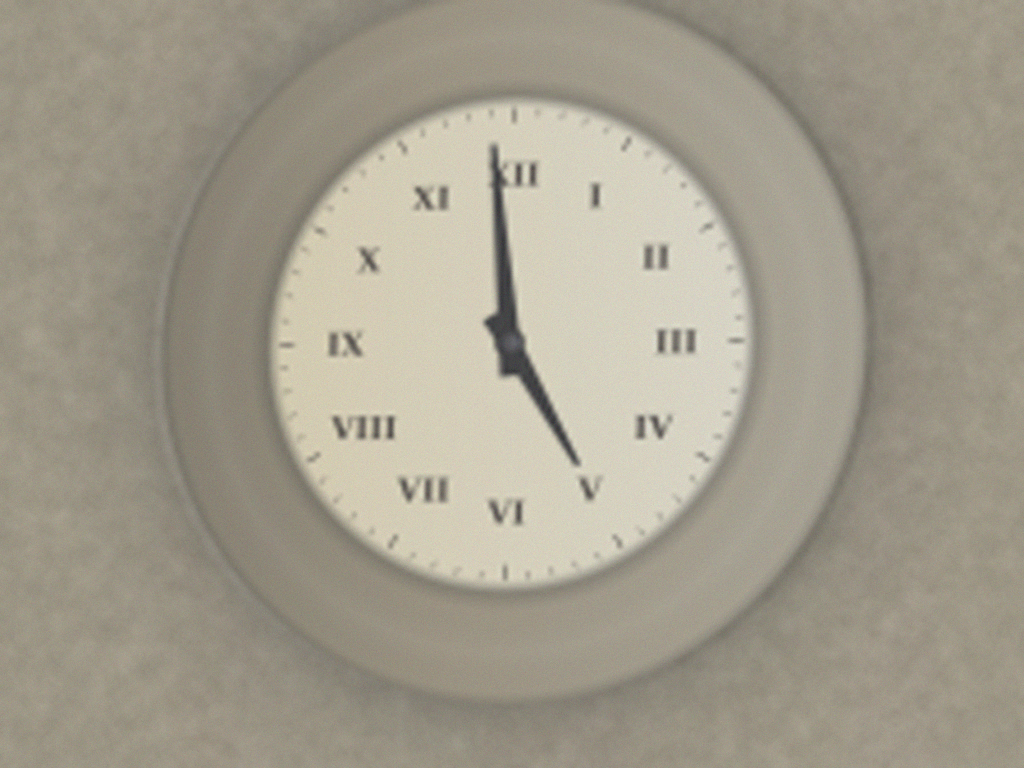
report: 4h59
